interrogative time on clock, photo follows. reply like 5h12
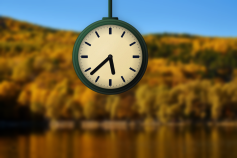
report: 5h38
